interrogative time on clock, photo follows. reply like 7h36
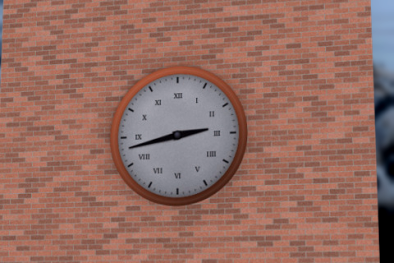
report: 2h43
